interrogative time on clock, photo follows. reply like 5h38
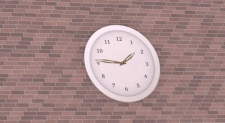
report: 1h46
